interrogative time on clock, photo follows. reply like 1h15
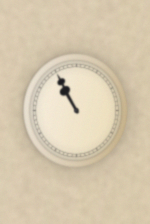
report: 10h55
